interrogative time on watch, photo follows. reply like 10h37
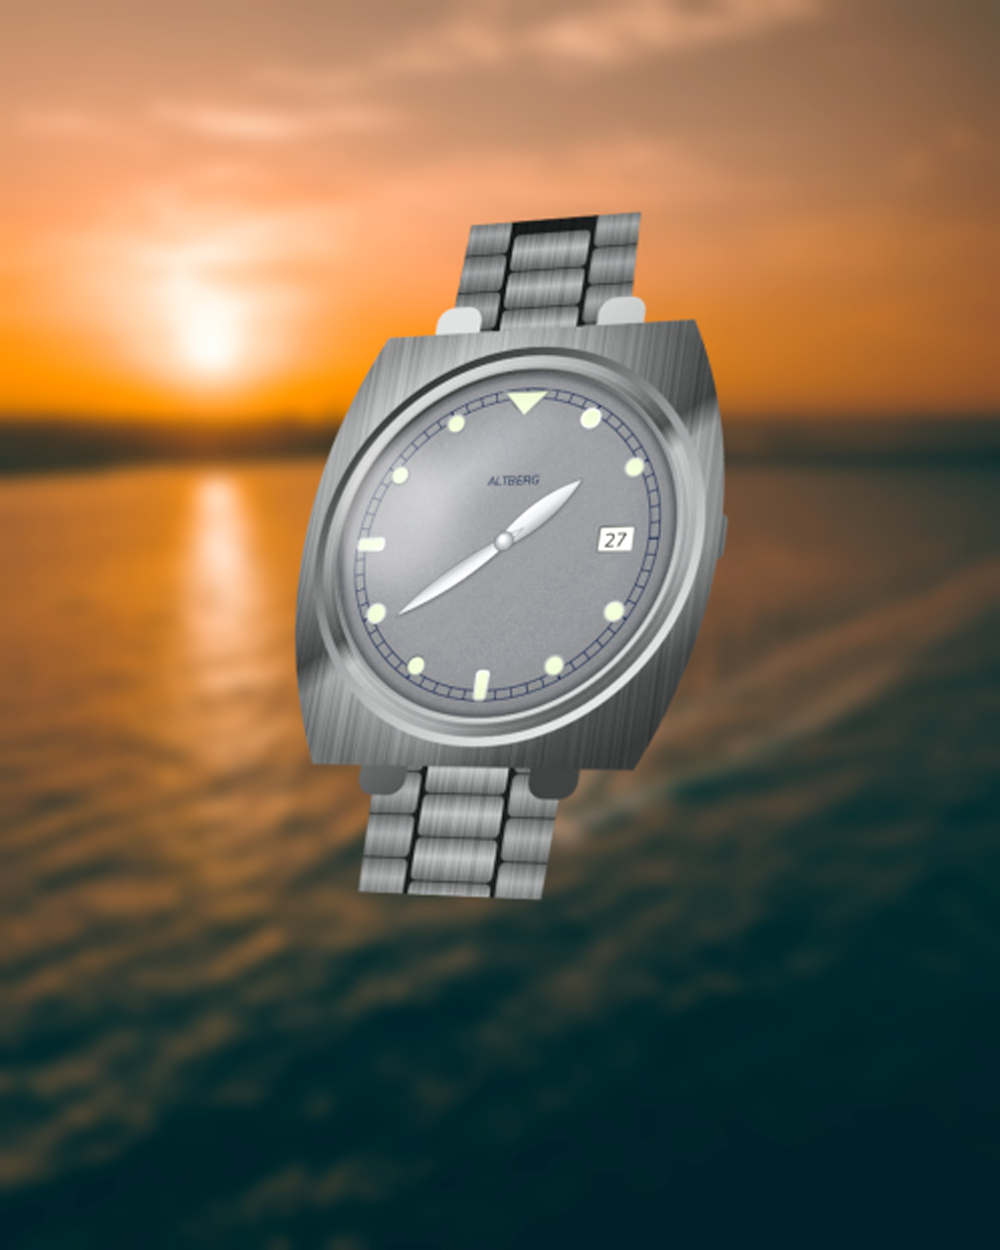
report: 1h39
